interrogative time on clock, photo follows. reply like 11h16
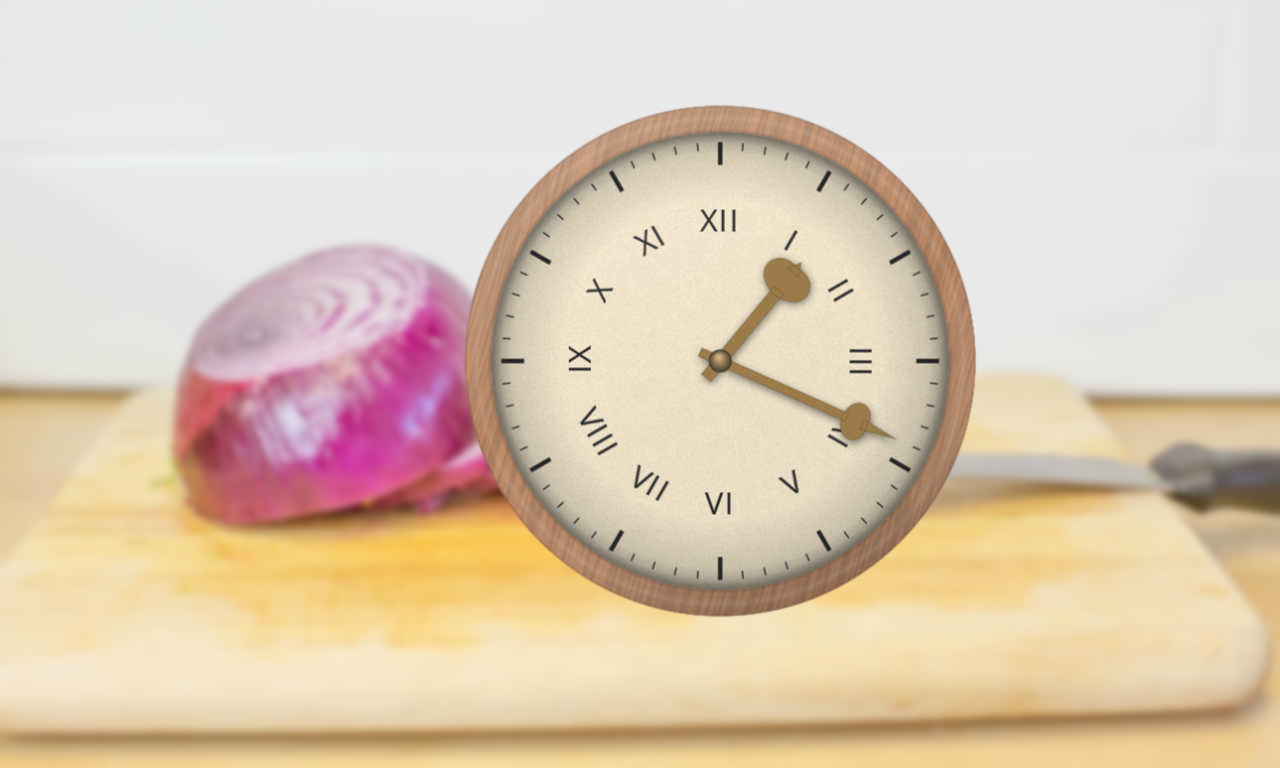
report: 1h19
